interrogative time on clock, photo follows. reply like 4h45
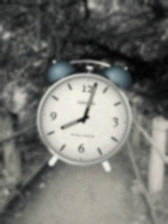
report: 8h02
